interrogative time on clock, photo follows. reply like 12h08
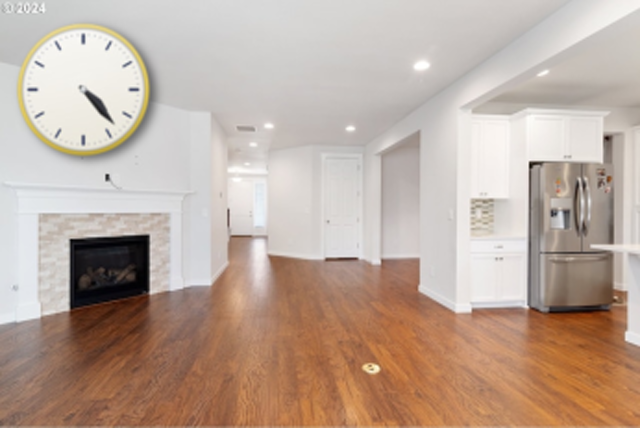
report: 4h23
